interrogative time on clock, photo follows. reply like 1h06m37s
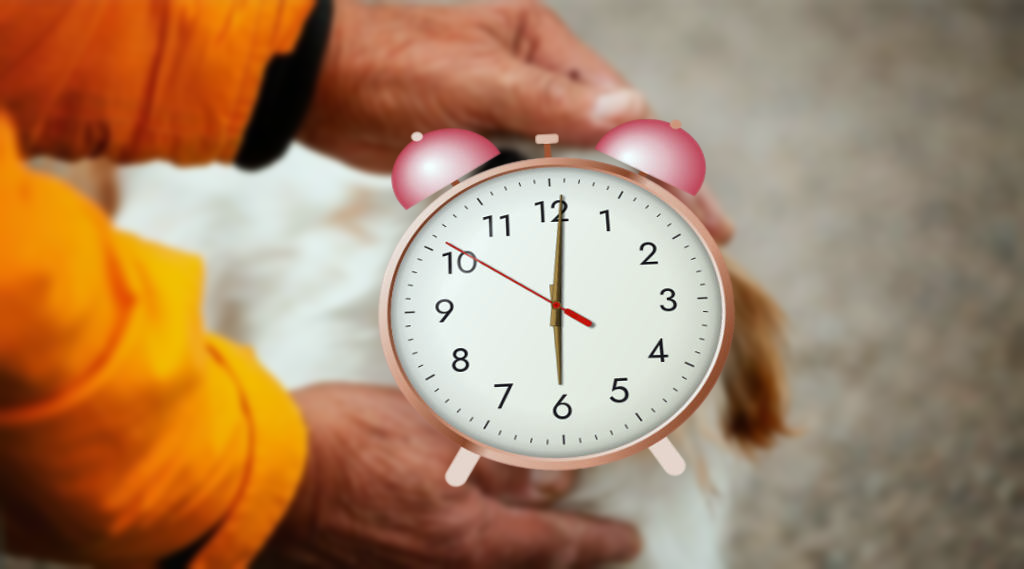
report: 6h00m51s
